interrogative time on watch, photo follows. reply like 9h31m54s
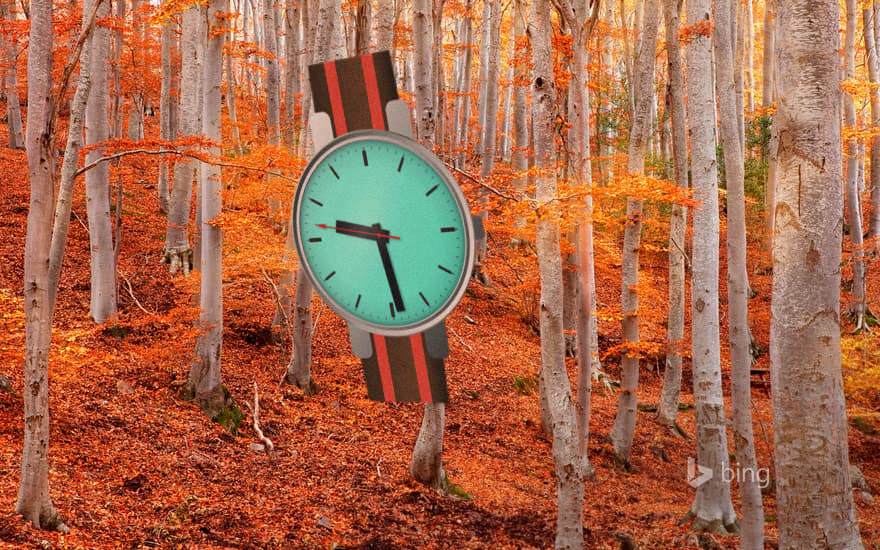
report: 9h28m47s
